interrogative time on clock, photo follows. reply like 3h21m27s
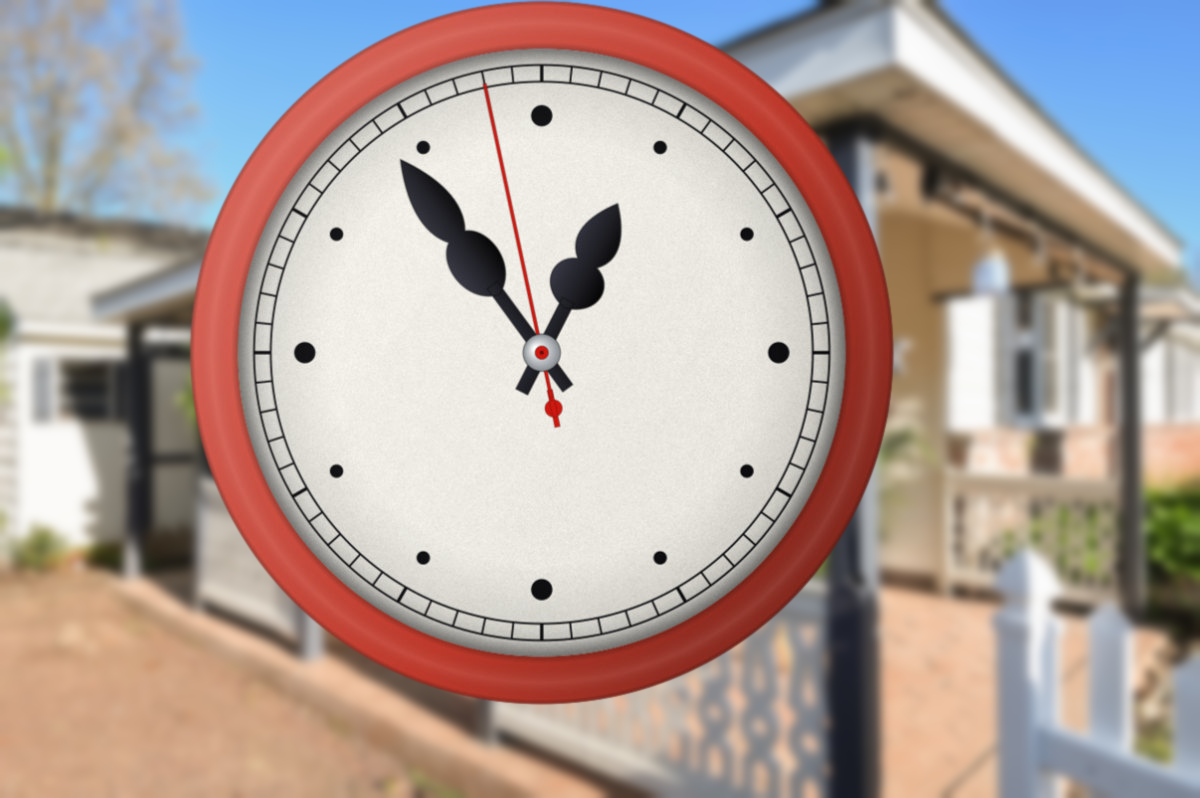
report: 12h53m58s
